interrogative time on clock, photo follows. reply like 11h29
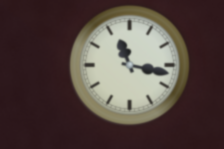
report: 11h17
